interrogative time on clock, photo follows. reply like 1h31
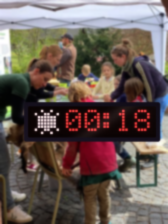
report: 0h18
